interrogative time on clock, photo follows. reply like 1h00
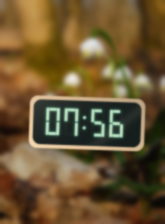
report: 7h56
